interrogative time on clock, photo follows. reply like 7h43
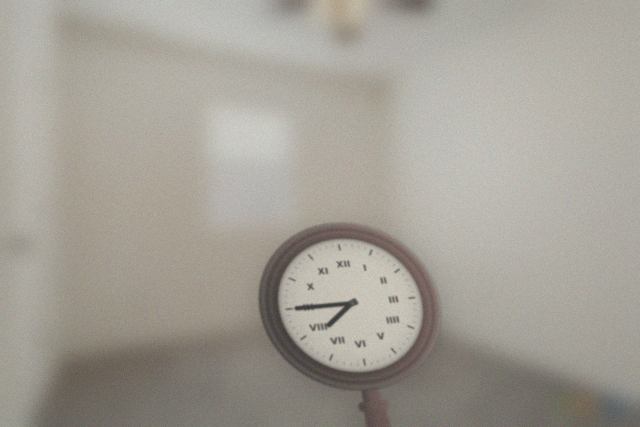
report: 7h45
